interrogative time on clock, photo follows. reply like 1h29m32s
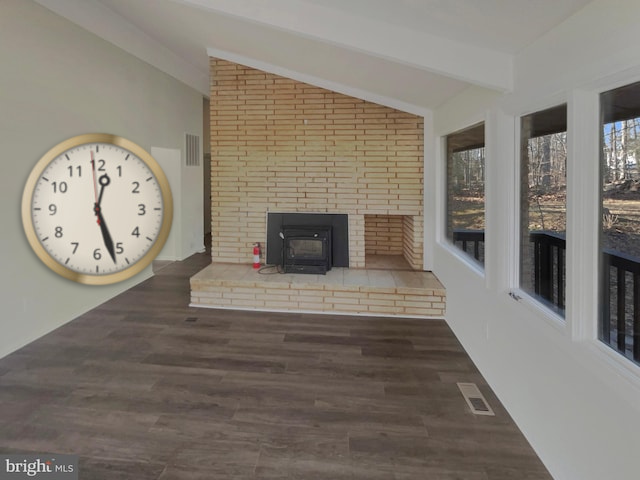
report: 12h26m59s
